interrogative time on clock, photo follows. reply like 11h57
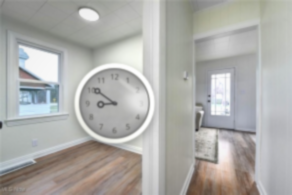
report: 8h51
